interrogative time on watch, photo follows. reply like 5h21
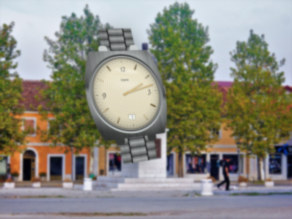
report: 2h13
